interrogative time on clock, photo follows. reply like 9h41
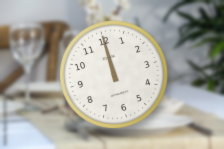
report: 12h00
